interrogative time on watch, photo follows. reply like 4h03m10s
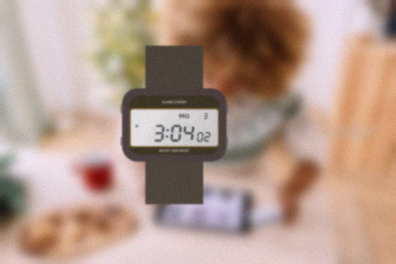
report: 3h04m02s
